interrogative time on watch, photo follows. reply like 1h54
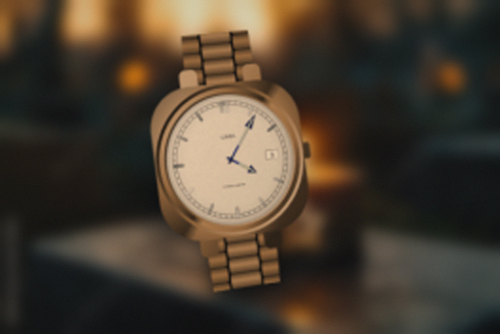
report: 4h06
